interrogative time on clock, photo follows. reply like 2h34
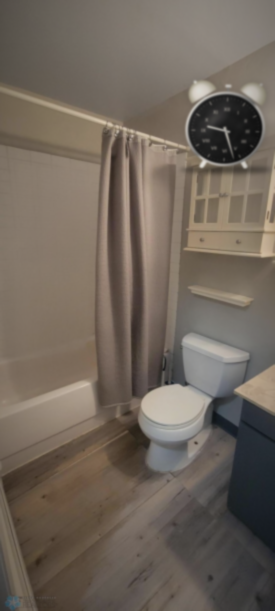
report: 9h27
